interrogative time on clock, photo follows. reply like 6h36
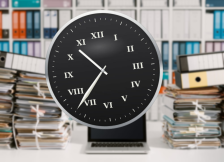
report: 10h37
